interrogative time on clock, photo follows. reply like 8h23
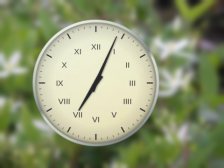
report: 7h04
